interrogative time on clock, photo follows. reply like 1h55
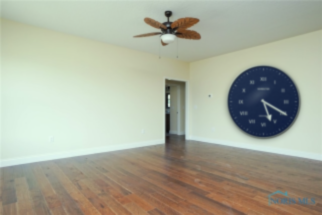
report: 5h20
